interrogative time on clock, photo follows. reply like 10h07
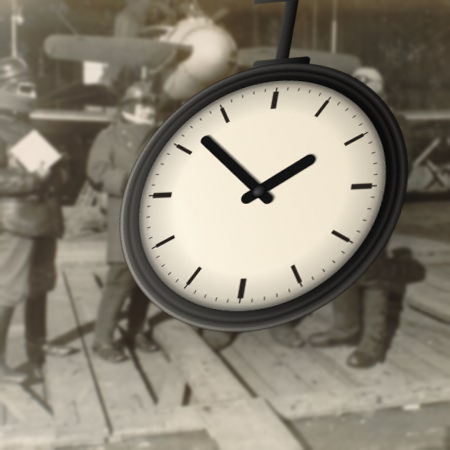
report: 1h52
